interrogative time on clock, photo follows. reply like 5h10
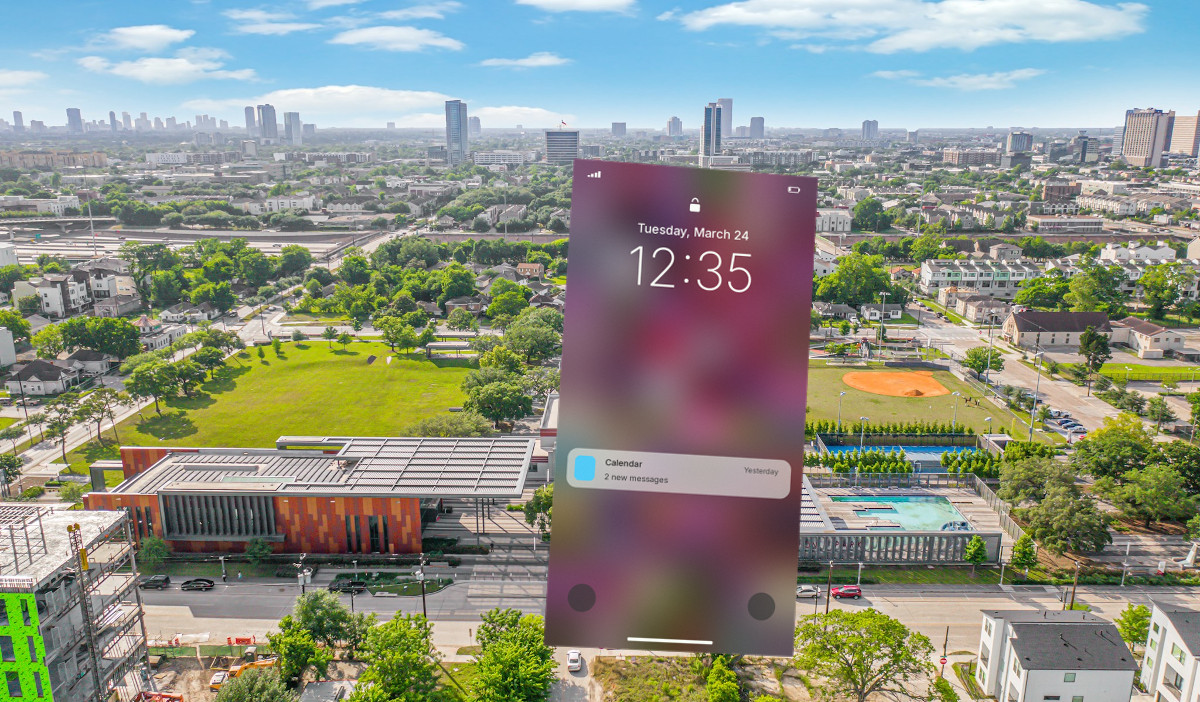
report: 12h35
